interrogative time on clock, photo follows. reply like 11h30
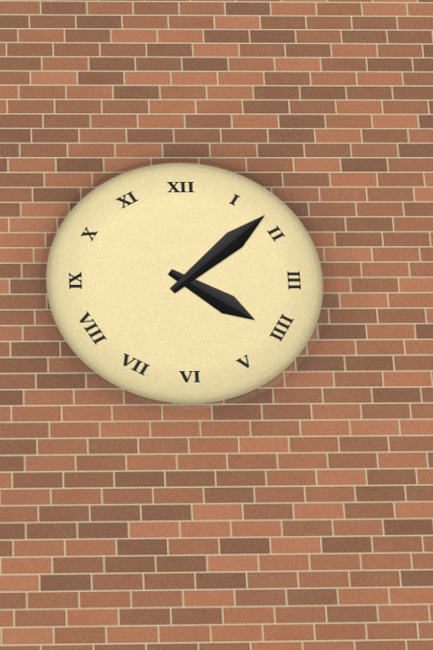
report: 4h08
